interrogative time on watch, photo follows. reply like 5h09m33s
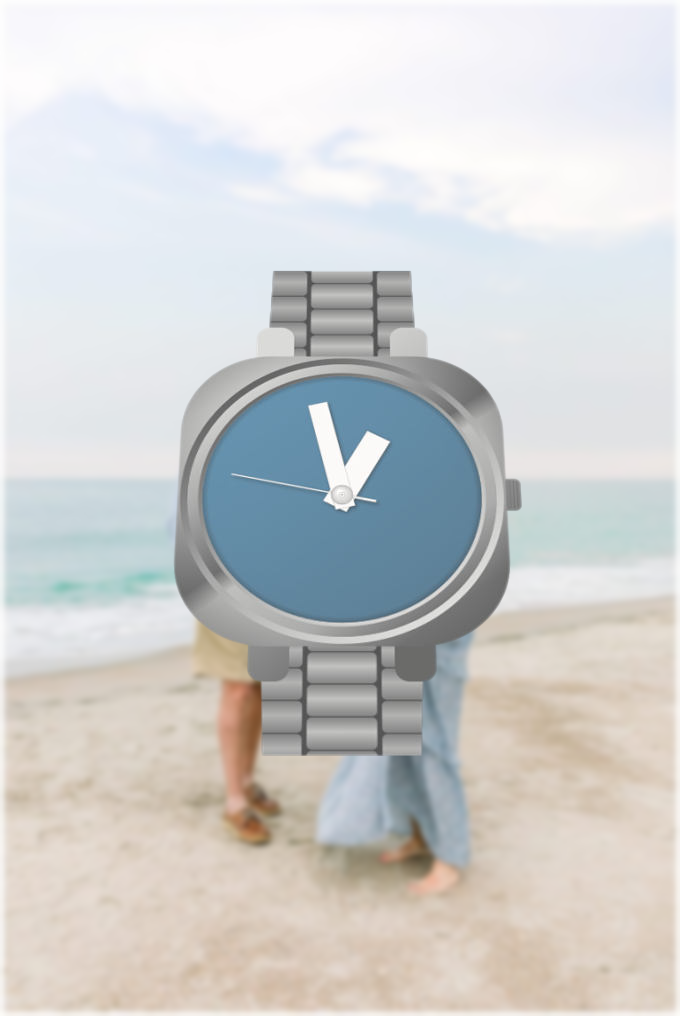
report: 12h57m47s
